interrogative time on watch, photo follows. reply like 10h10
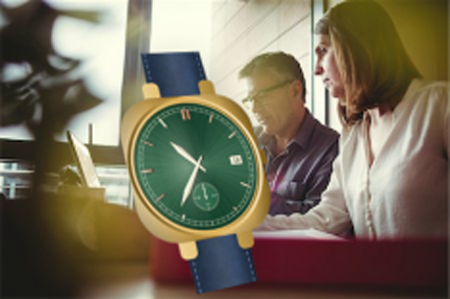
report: 10h36
